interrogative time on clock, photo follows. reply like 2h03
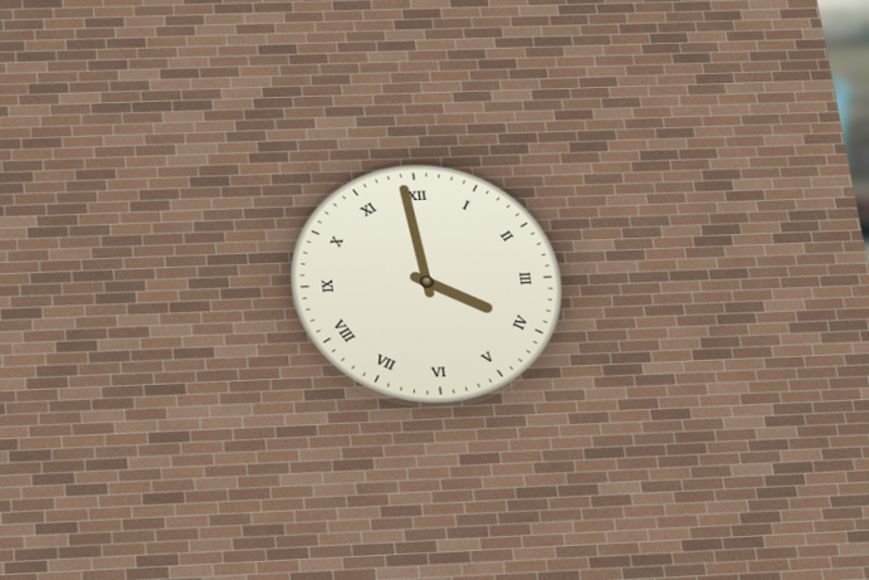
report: 3h59
